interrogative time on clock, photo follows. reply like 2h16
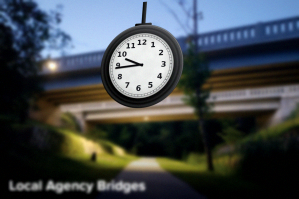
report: 9h44
